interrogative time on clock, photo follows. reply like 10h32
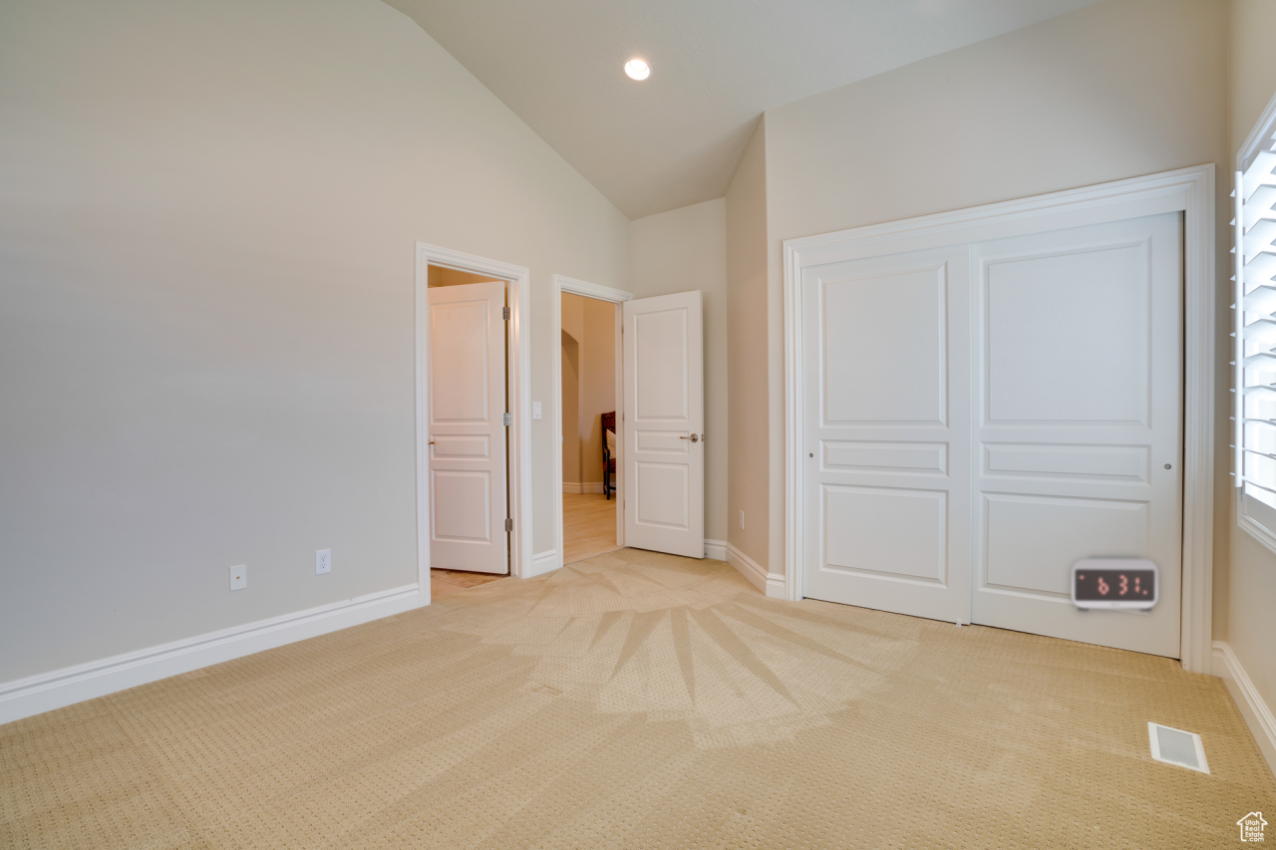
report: 6h31
